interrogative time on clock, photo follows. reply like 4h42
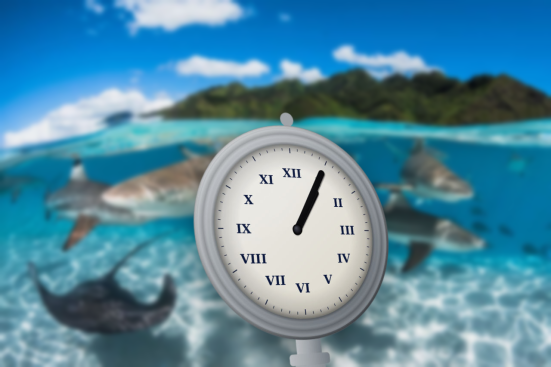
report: 1h05
